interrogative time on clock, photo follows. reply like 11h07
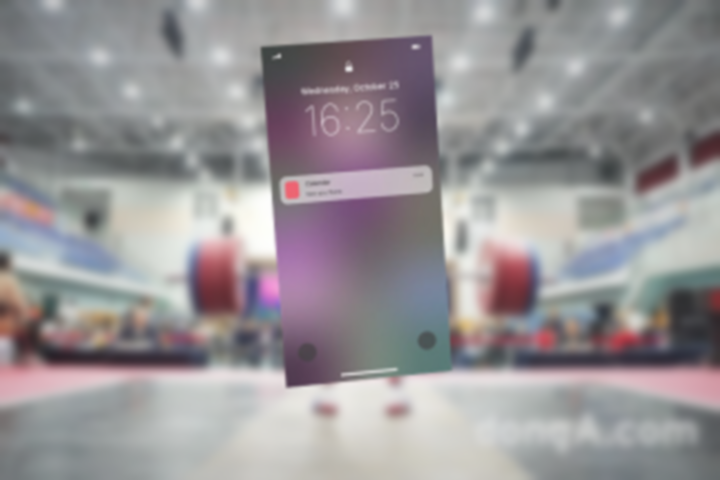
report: 16h25
